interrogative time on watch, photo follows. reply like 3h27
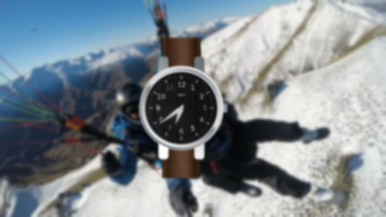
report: 6h39
